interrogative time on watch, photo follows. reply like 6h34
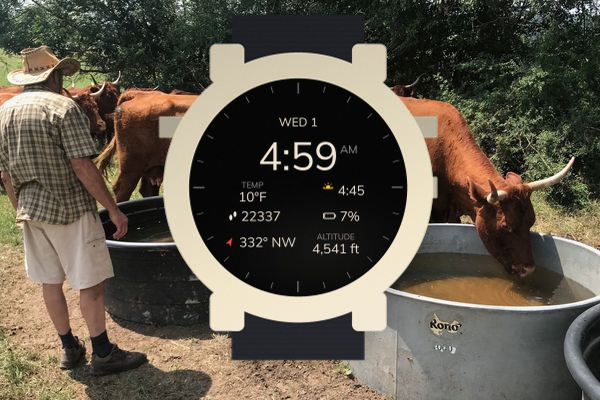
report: 4h59
